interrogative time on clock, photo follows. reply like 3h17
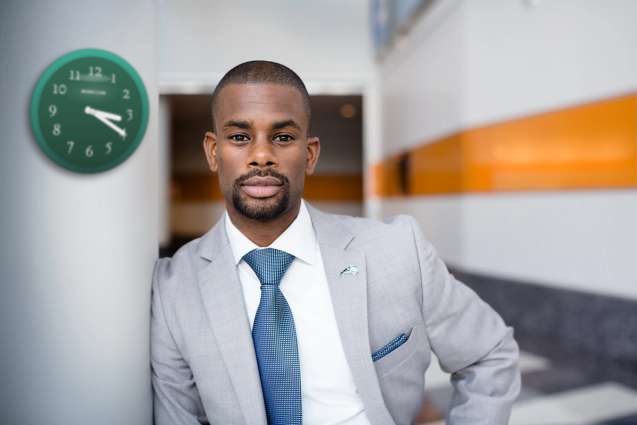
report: 3h20
